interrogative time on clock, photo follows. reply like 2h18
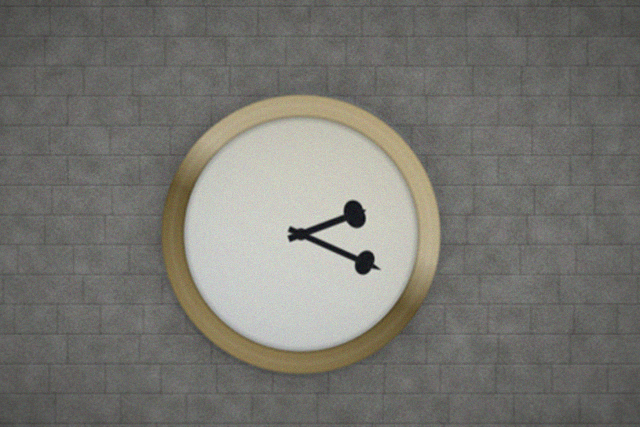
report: 2h19
